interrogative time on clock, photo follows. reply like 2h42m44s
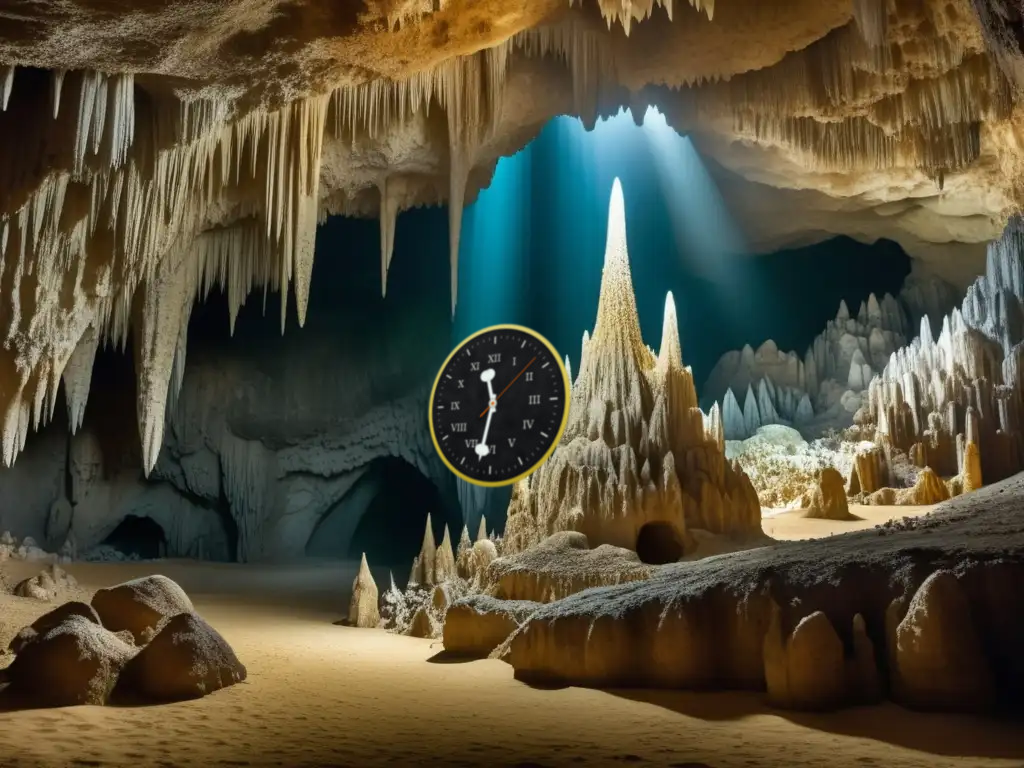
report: 11h32m08s
